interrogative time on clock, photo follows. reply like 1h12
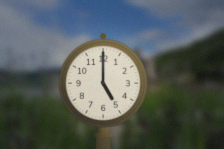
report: 5h00
